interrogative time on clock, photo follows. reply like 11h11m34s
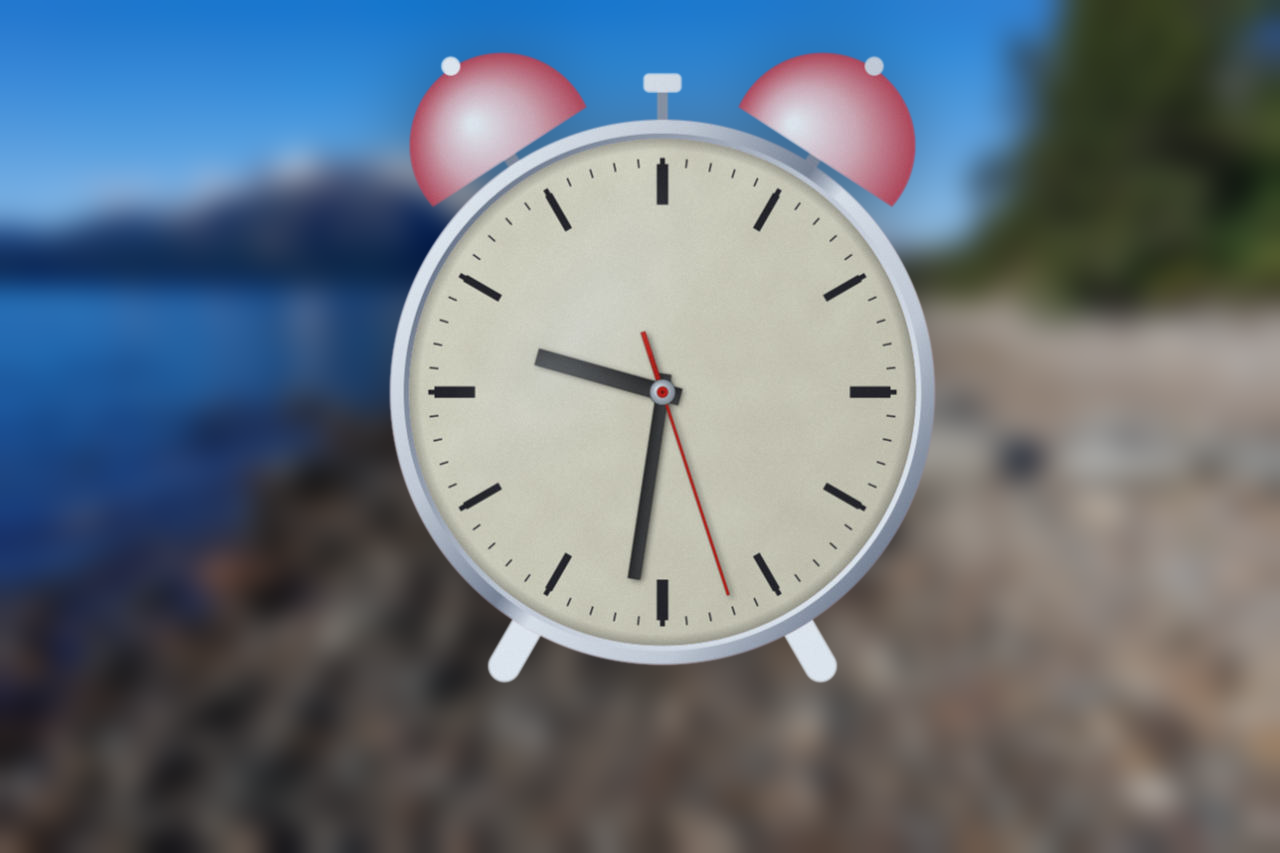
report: 9h31m27s
